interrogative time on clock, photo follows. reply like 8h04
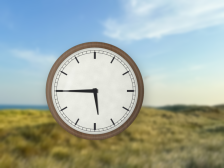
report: 5h45
